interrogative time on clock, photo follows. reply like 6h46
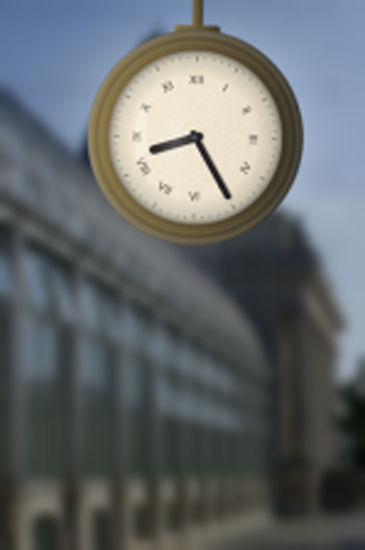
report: 8h25
